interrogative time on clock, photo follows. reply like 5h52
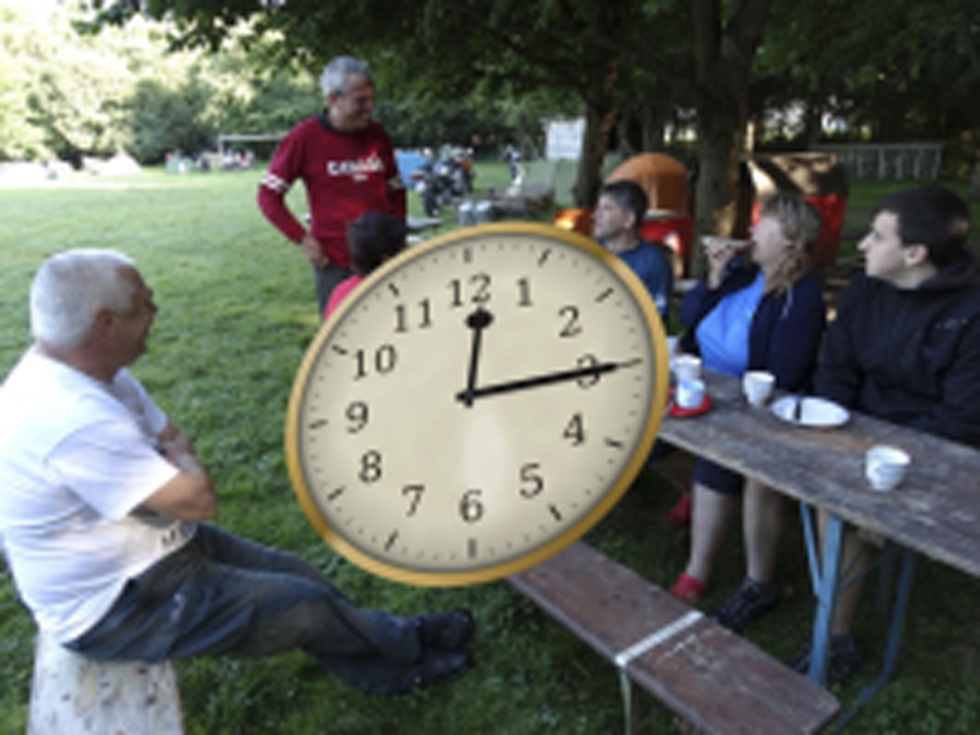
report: 12h15
